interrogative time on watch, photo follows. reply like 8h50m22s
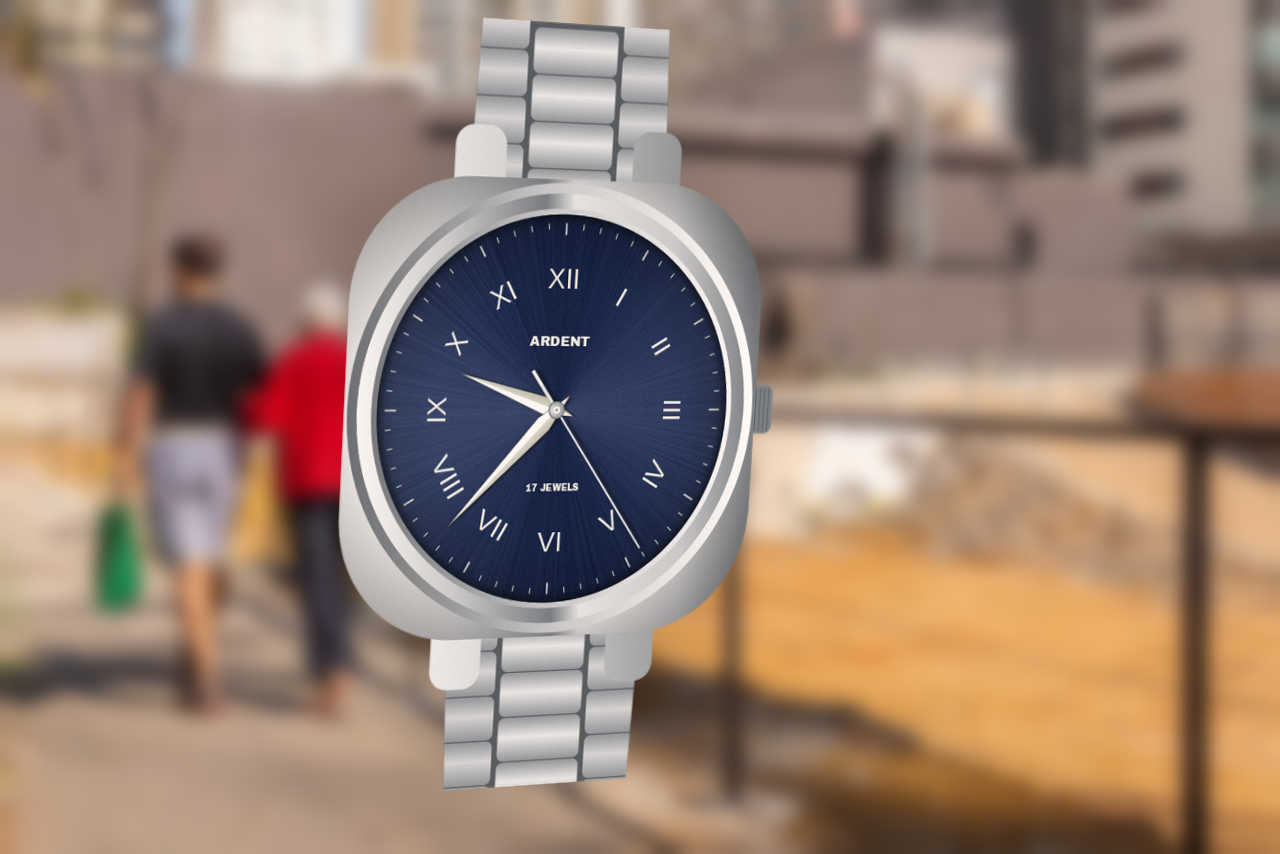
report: 9h37m24s
